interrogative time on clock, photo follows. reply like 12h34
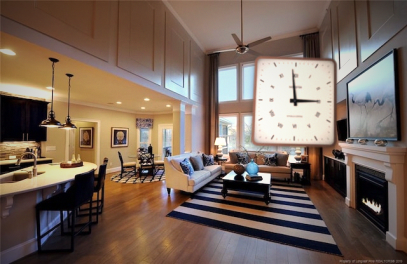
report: 2h59
